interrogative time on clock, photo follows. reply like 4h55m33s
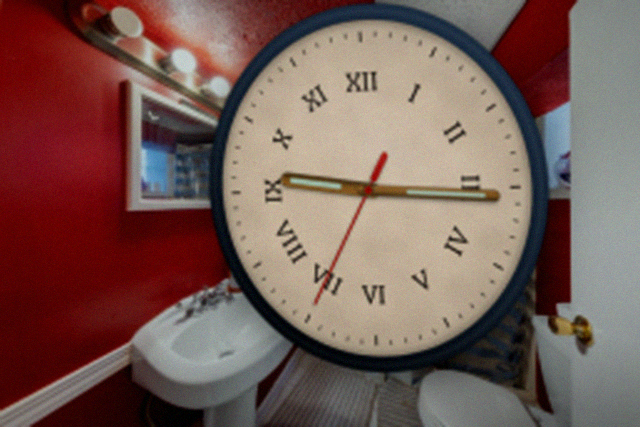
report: 9h15m35s
